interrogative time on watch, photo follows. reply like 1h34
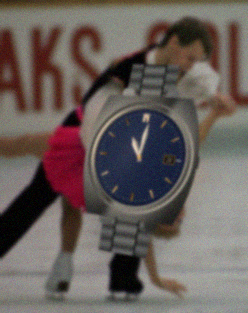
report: 11h01
